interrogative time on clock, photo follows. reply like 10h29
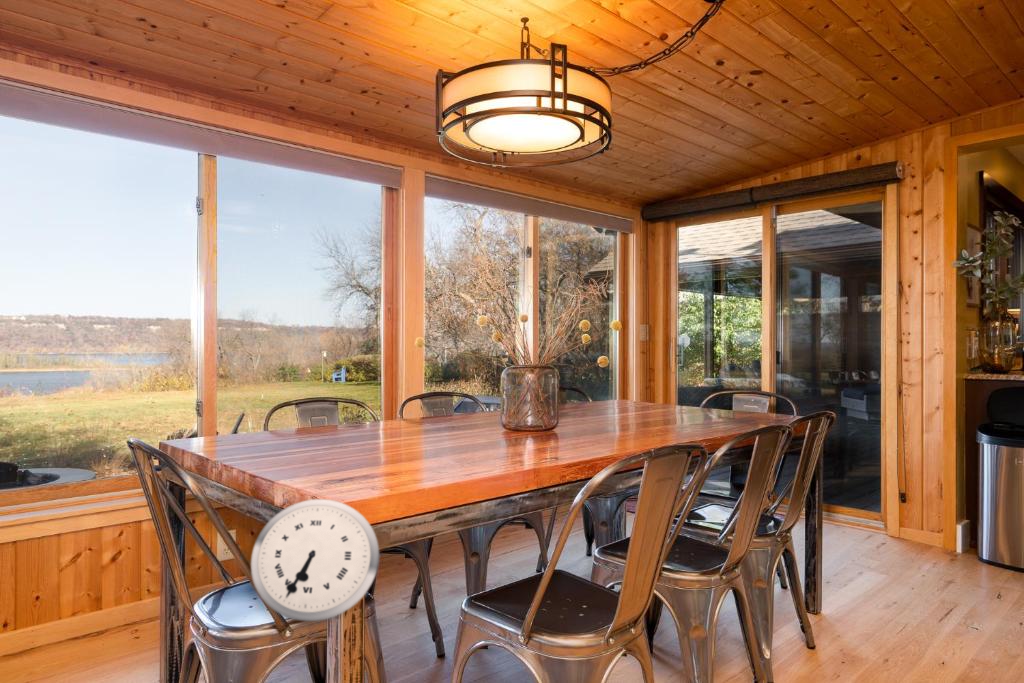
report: 6h34
